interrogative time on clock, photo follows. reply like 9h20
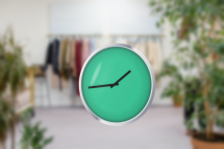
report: 1h44
